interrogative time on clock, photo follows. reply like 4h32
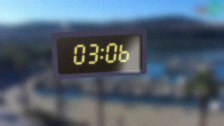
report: 3h06
